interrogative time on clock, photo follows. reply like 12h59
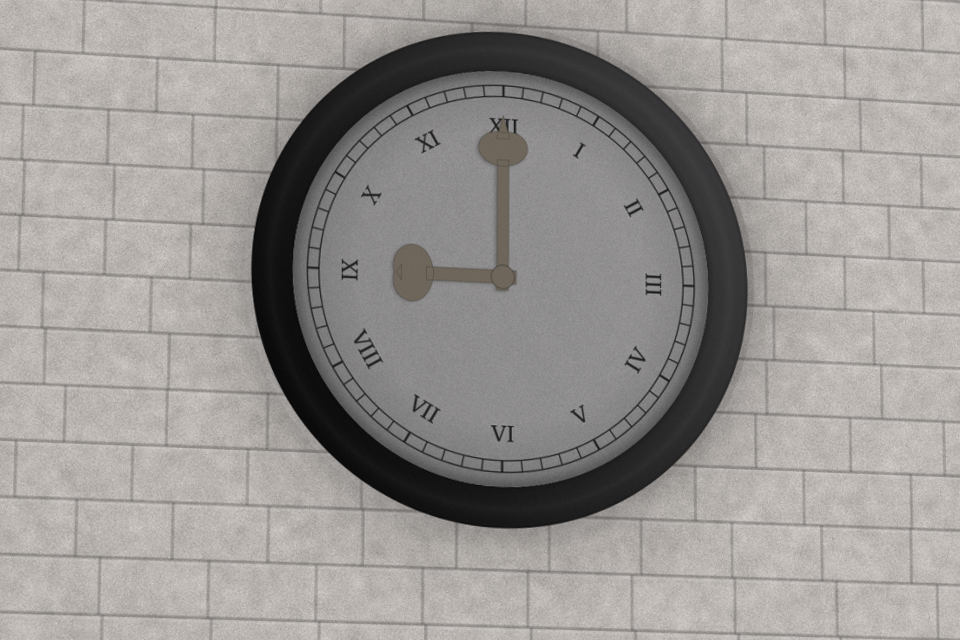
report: 9h00
